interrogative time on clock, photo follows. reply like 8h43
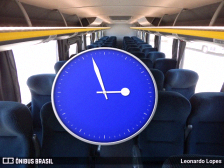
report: 2h57
